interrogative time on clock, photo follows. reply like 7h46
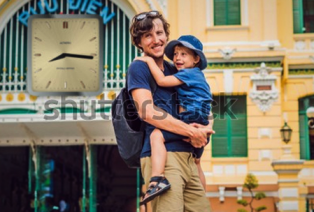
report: 8h16
